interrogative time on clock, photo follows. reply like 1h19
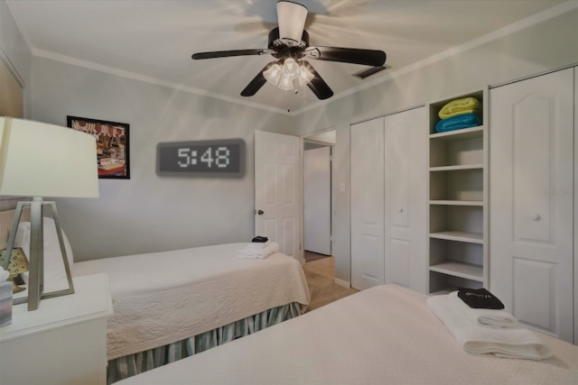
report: 5h48
